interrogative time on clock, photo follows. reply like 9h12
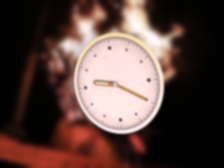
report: 9h20
